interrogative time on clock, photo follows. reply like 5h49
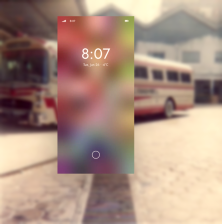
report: 8h07
